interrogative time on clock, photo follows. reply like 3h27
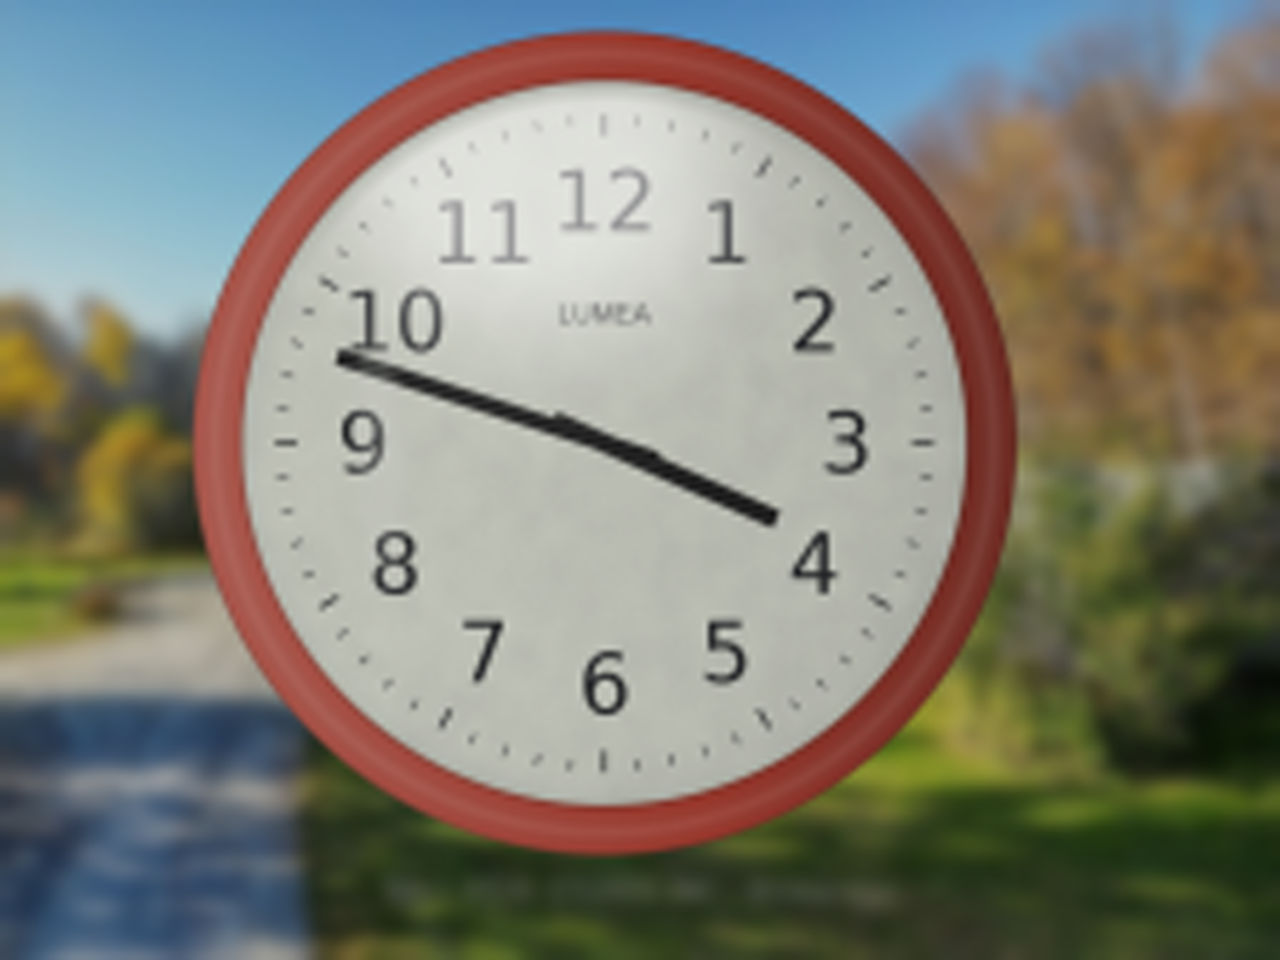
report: 3h48
